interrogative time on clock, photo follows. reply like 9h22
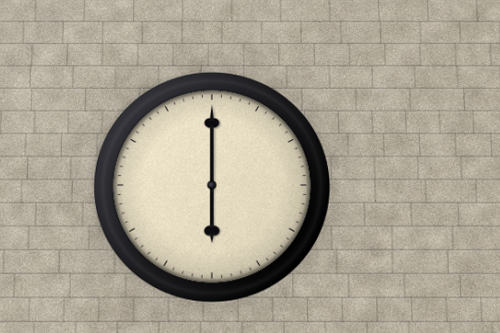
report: 6h00
